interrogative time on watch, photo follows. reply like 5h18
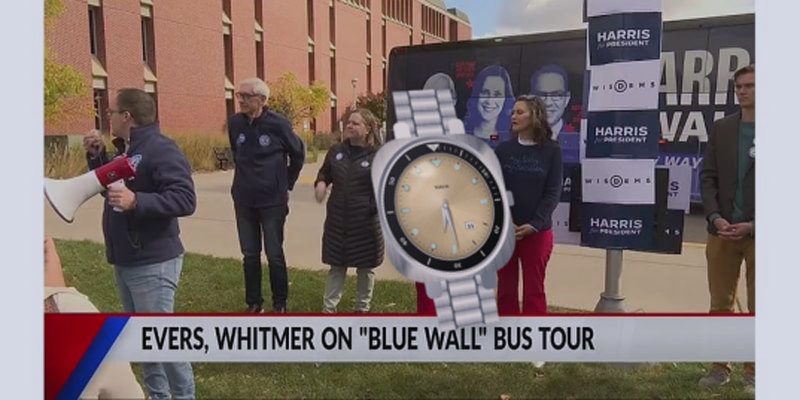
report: 6h29
